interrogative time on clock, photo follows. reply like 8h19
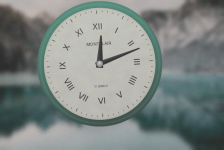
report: 12h12
